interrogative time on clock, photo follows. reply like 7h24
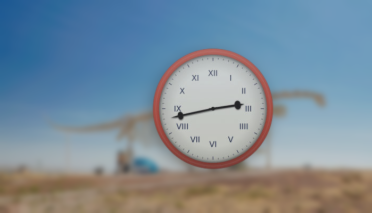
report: 2h43
